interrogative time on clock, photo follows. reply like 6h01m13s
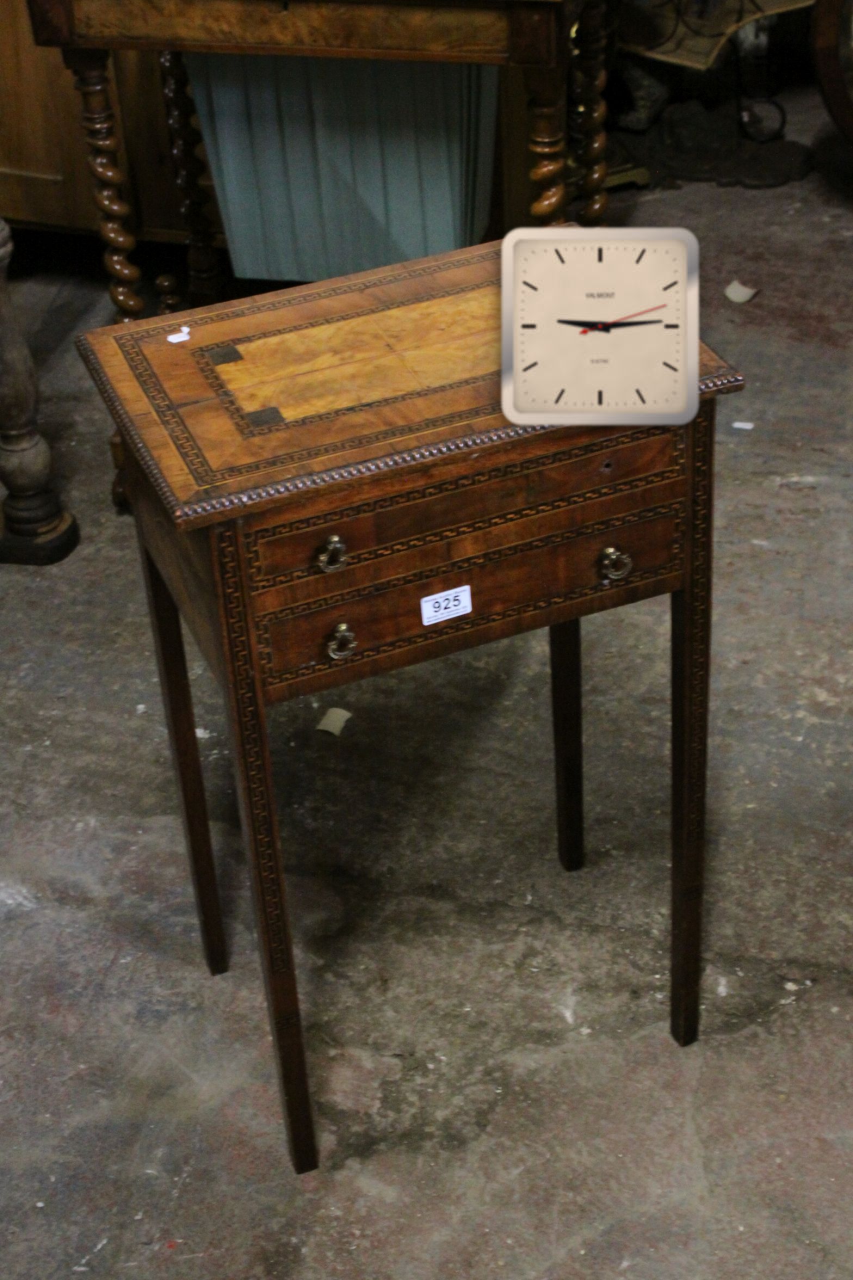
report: 9h14m12s
